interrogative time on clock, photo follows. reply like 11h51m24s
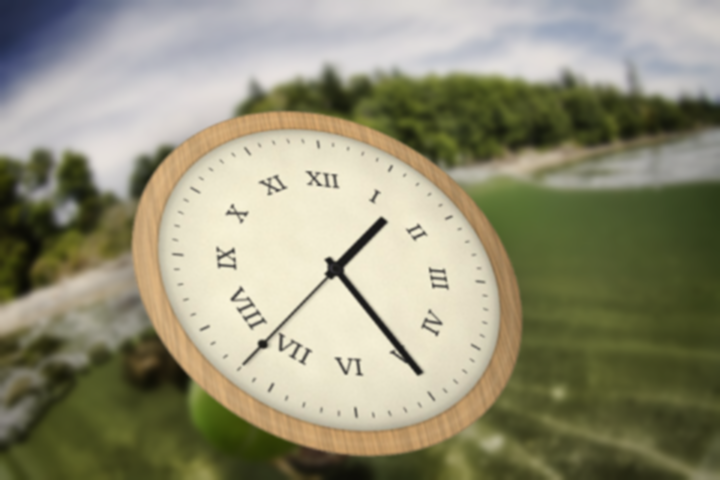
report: 1h24m37s
